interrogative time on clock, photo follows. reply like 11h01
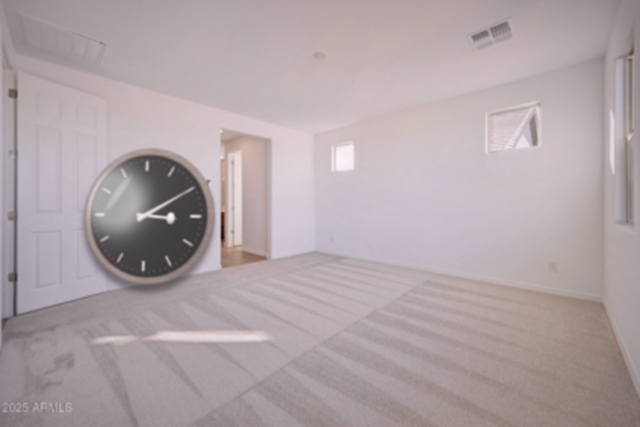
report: 3h10
